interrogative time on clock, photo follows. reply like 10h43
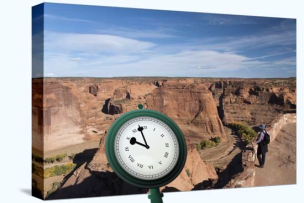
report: 9h58
